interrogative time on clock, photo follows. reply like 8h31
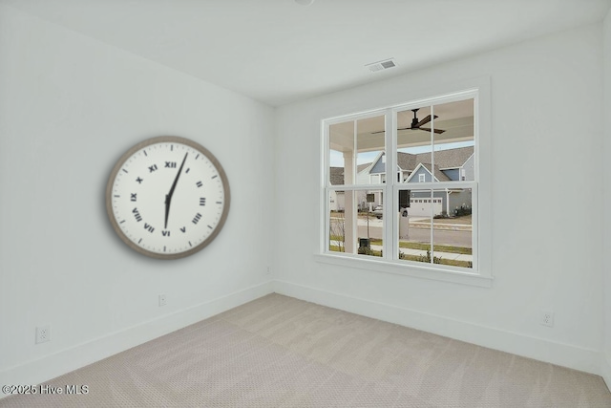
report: 6h03
